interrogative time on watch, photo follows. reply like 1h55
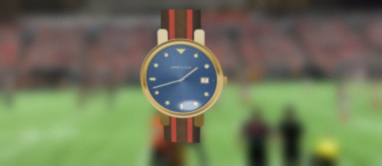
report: 1h42
